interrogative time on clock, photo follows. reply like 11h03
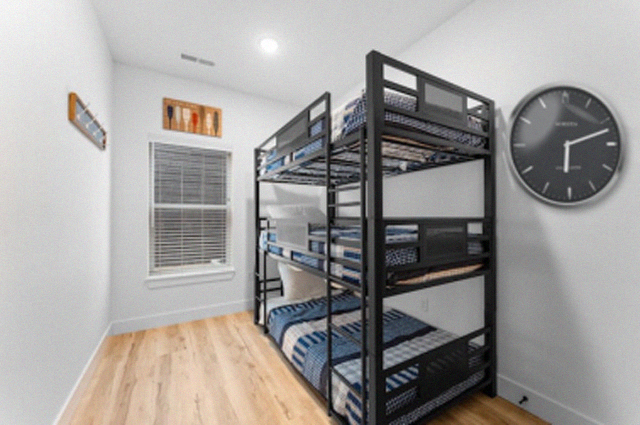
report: 6h12
